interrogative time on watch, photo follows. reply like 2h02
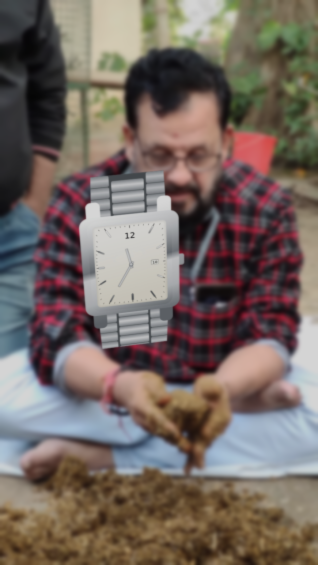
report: 11h35
